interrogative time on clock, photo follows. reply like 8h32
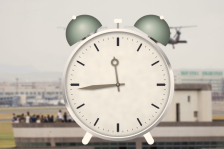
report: 11h44
